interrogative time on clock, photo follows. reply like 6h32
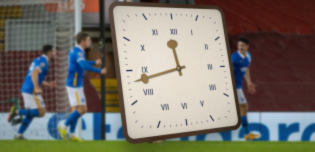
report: 11h43
